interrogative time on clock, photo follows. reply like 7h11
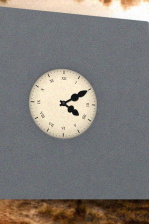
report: 4h10
